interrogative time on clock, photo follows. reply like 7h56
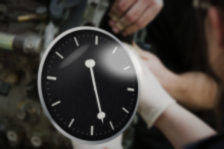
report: 11h27
